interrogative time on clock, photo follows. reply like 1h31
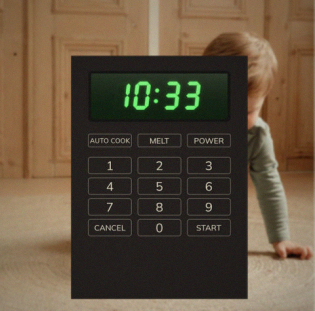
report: 10h33
